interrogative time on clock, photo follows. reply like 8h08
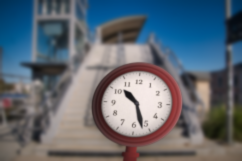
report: 10h27
